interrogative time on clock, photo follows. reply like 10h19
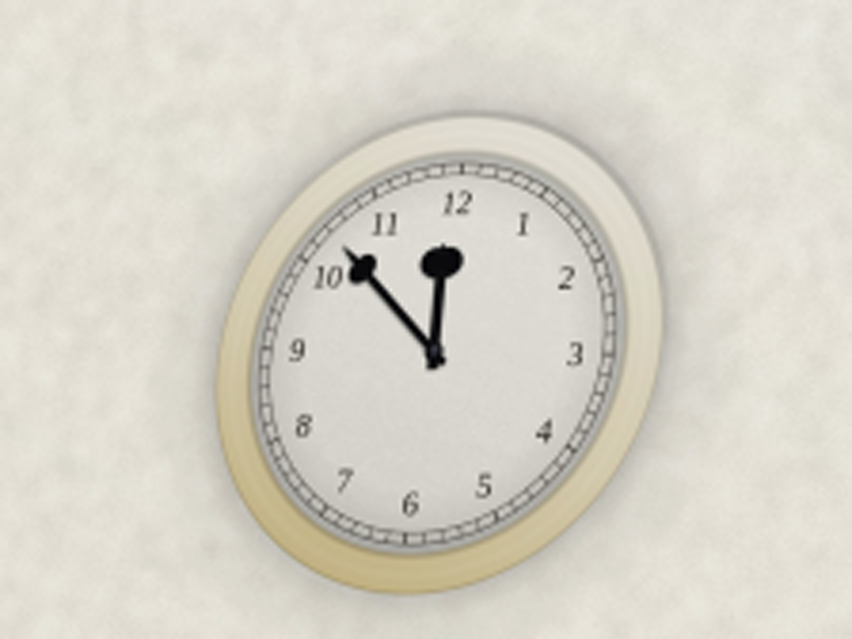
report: 11h52
